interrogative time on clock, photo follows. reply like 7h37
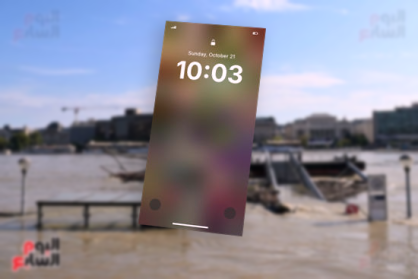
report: 10h03
